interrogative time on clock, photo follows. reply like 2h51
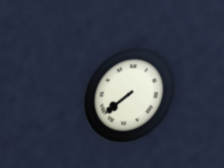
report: 7h38
